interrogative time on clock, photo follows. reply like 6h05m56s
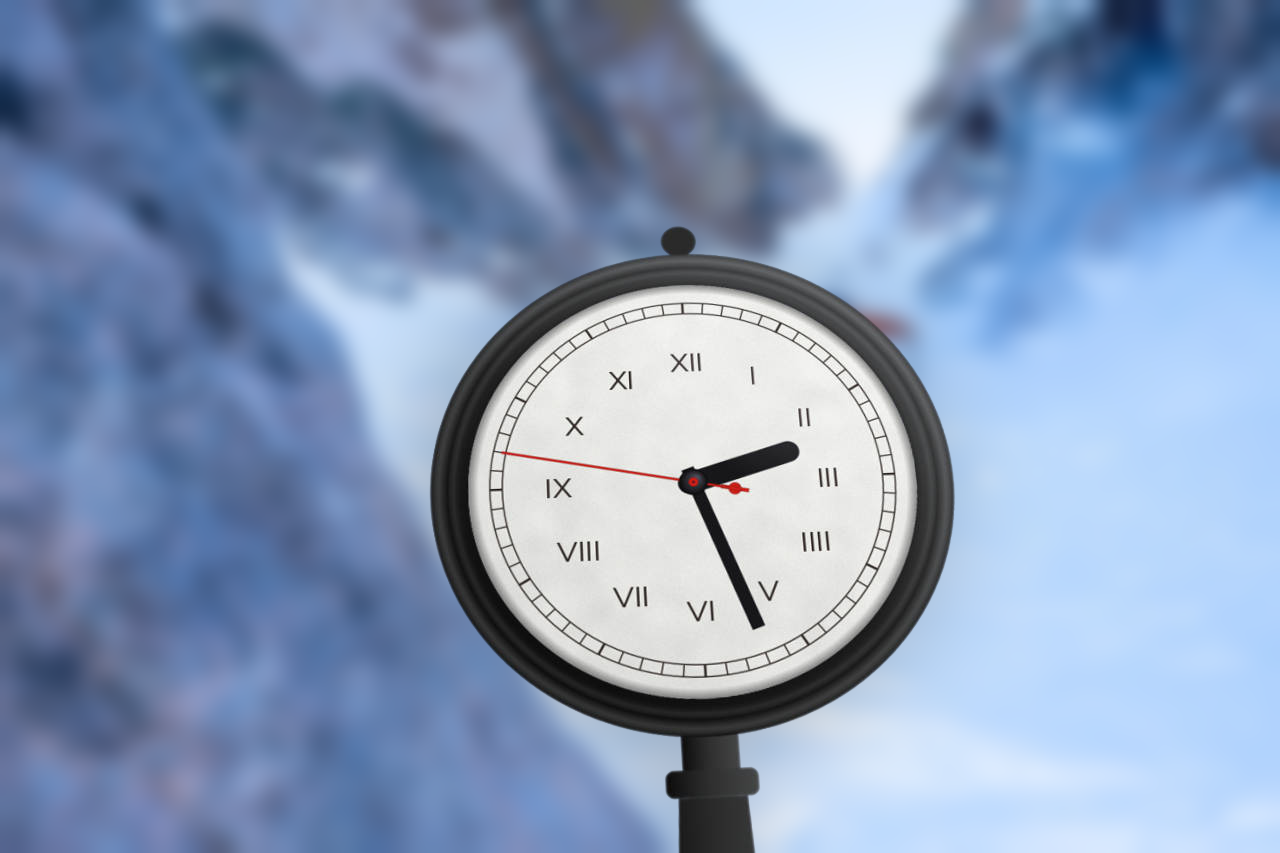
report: 2h26m47s
